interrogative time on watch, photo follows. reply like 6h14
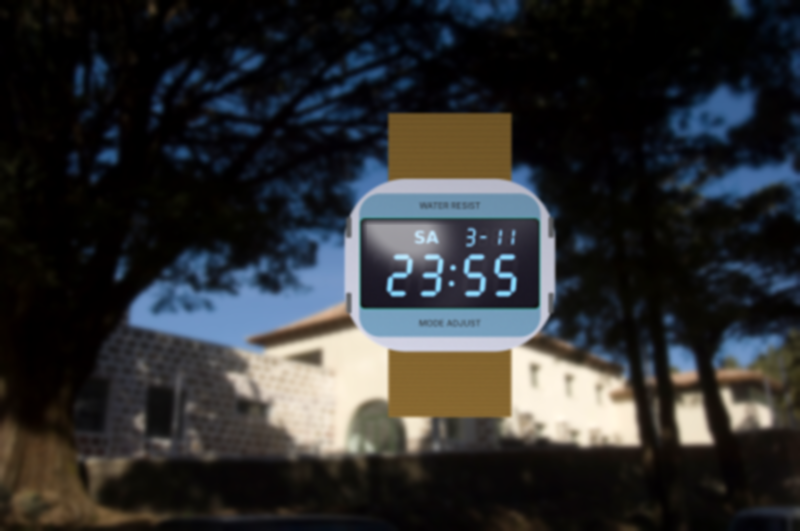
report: 23h55
